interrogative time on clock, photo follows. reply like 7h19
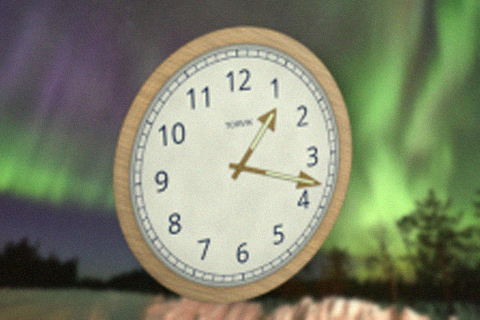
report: 1h18
